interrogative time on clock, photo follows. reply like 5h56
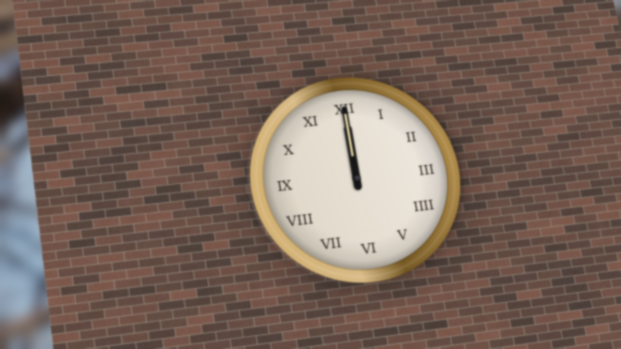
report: 12h00
